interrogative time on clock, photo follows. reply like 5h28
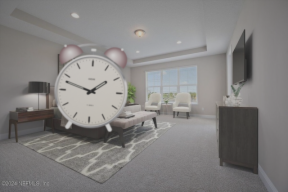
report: 1h48
